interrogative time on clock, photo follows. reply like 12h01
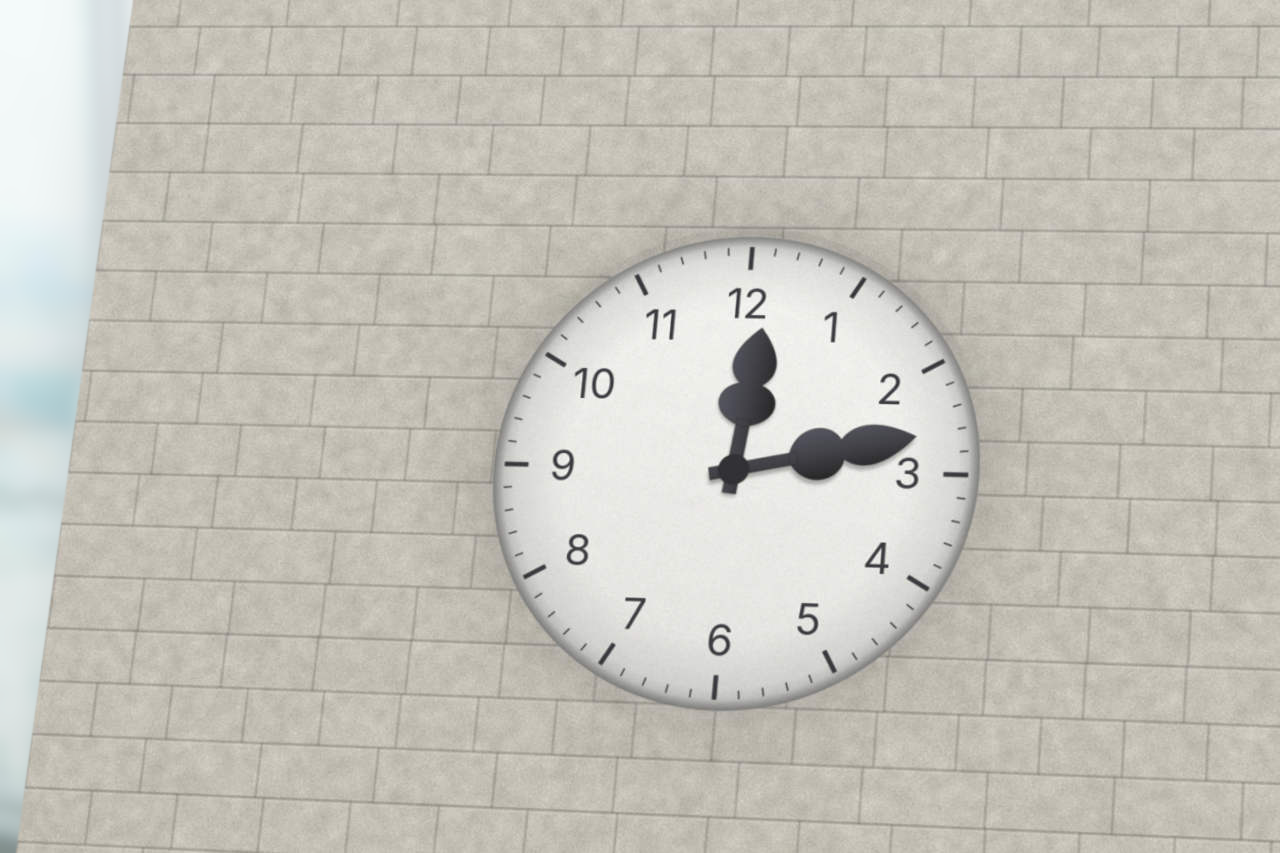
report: 12h13
